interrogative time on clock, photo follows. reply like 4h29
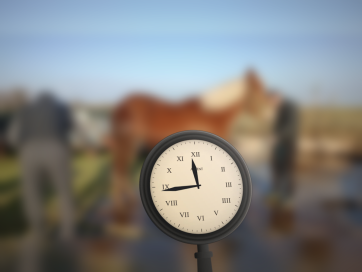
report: 11h44
